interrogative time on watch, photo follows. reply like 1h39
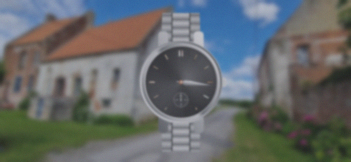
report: 3h16
